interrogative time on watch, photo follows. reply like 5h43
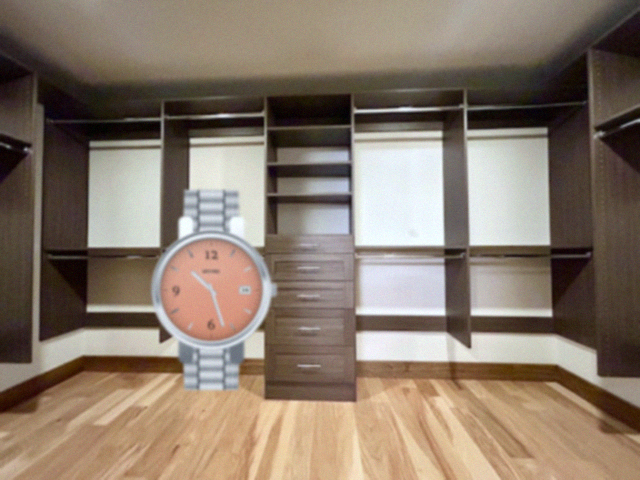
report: 10h27
